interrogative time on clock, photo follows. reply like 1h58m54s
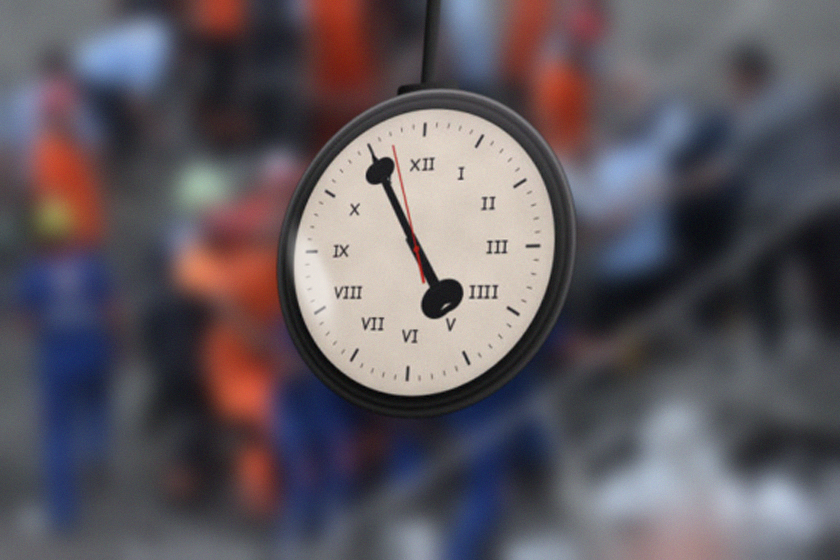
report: 4h54m57s
